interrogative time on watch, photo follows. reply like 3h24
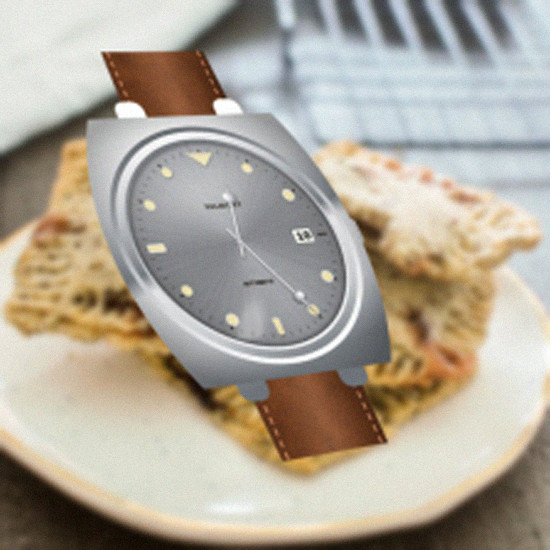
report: 12h25
